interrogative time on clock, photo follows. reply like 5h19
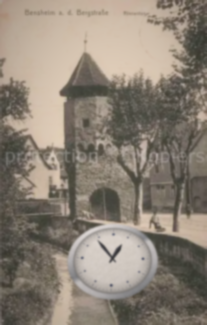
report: 12h54
